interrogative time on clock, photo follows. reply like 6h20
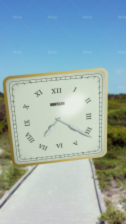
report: 7h21
